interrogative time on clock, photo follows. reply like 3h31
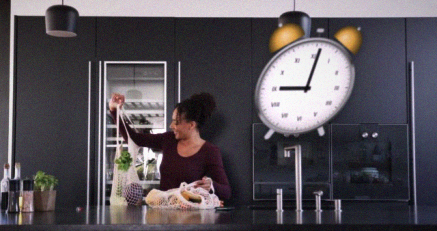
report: 9h01
